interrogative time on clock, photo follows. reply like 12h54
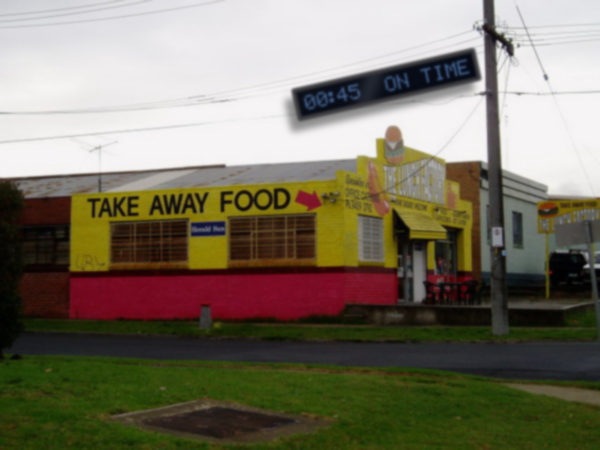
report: 0h45
